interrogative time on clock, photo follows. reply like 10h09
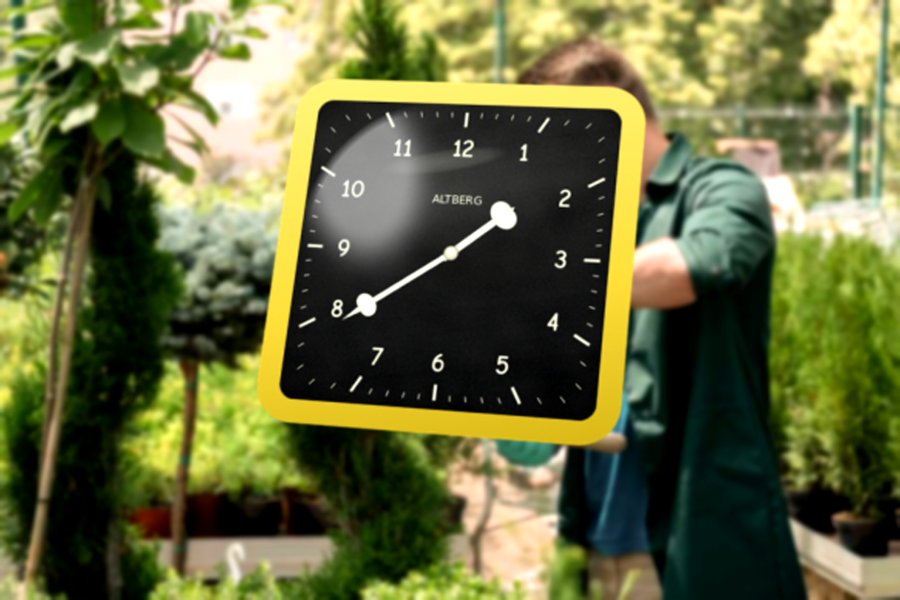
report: 1h39
